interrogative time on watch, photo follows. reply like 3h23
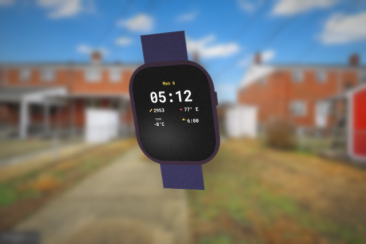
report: 5h12
